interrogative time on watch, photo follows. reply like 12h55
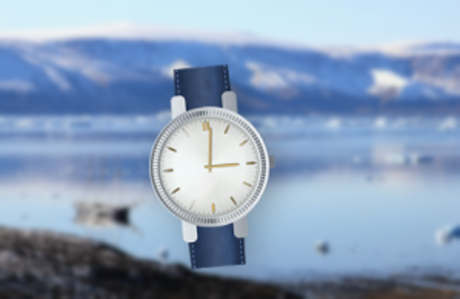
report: 3h01
